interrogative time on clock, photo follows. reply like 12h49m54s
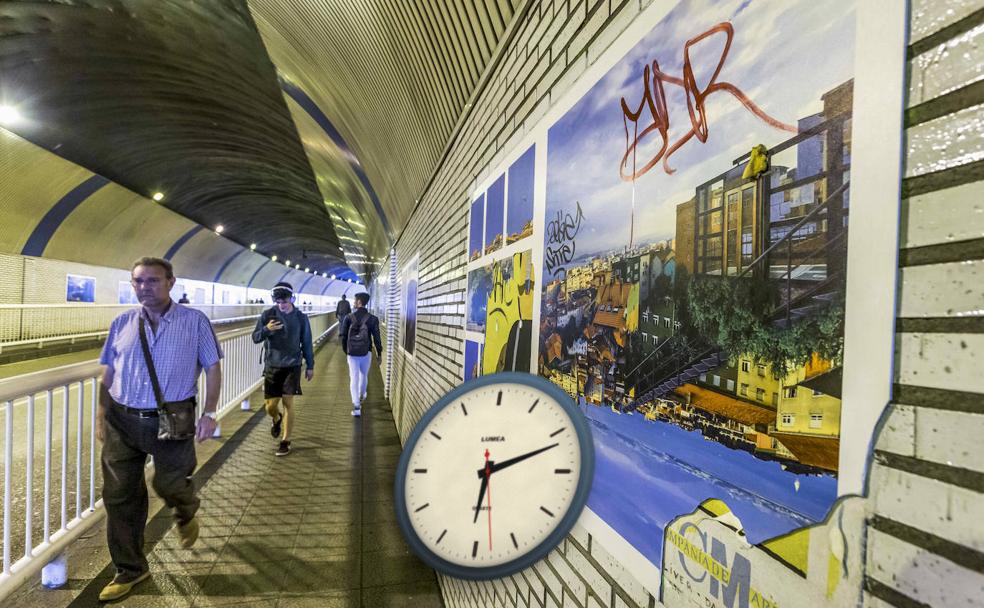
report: 6h11m28s
